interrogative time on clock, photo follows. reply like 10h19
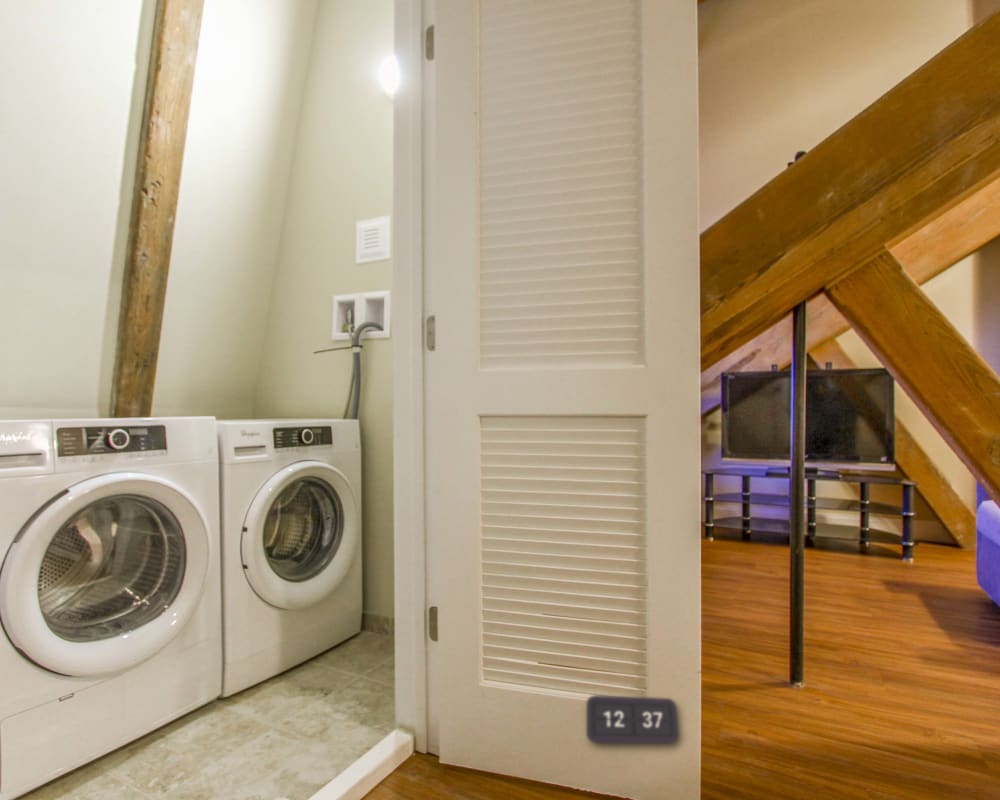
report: 12h37
